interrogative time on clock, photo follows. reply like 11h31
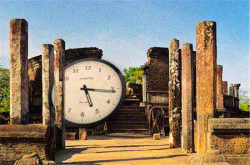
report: 5h16
